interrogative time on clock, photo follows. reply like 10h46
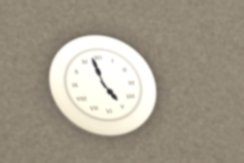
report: 4h58
